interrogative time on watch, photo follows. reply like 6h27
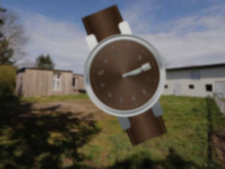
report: 3h15
